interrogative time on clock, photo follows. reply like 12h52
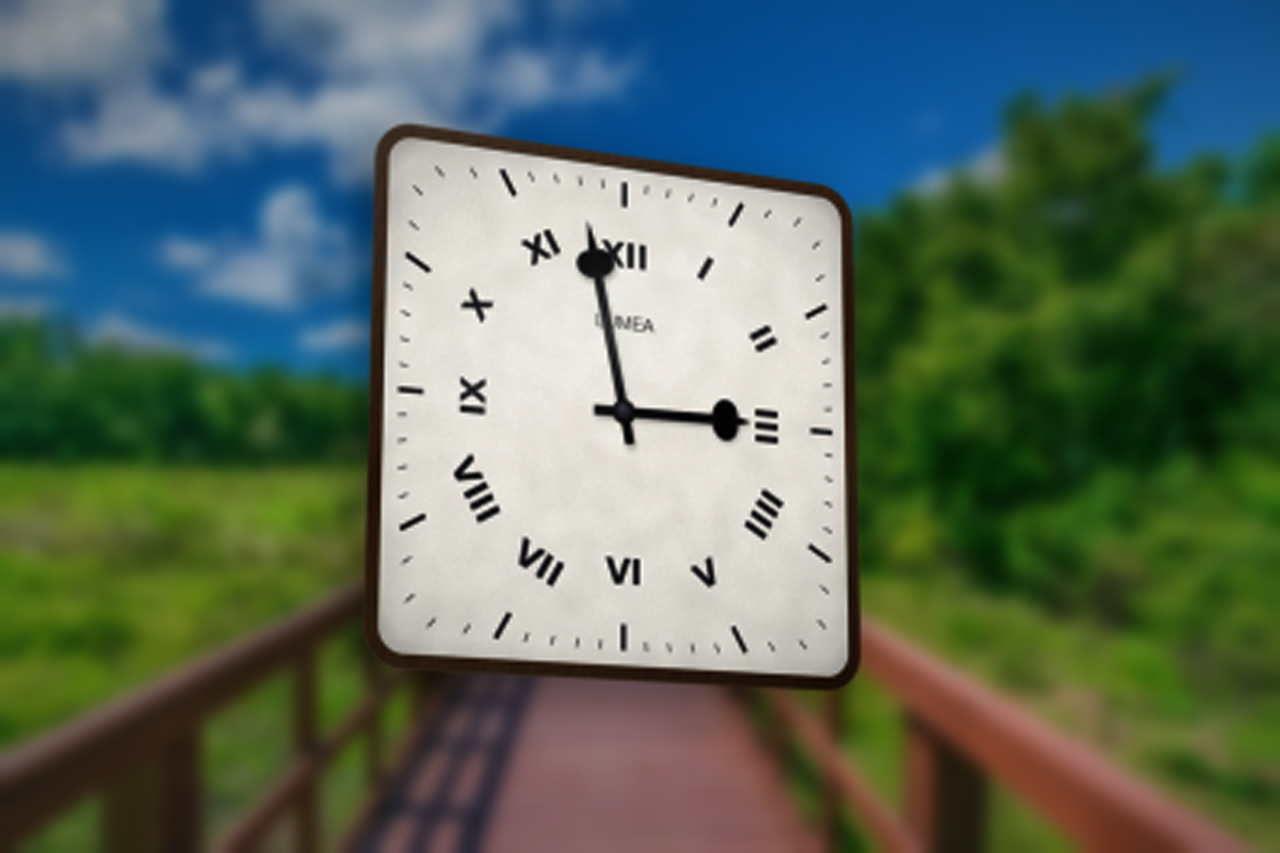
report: 2h58
